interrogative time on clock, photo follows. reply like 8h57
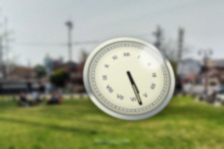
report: 5h28
